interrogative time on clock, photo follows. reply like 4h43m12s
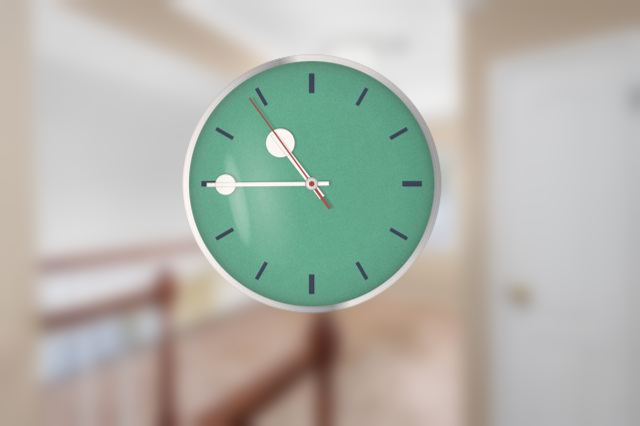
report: 10h44m54s
